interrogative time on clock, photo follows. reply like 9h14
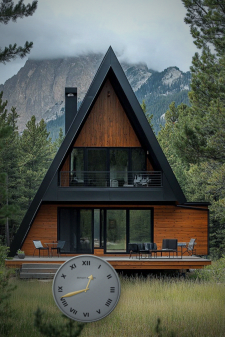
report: 12h42
